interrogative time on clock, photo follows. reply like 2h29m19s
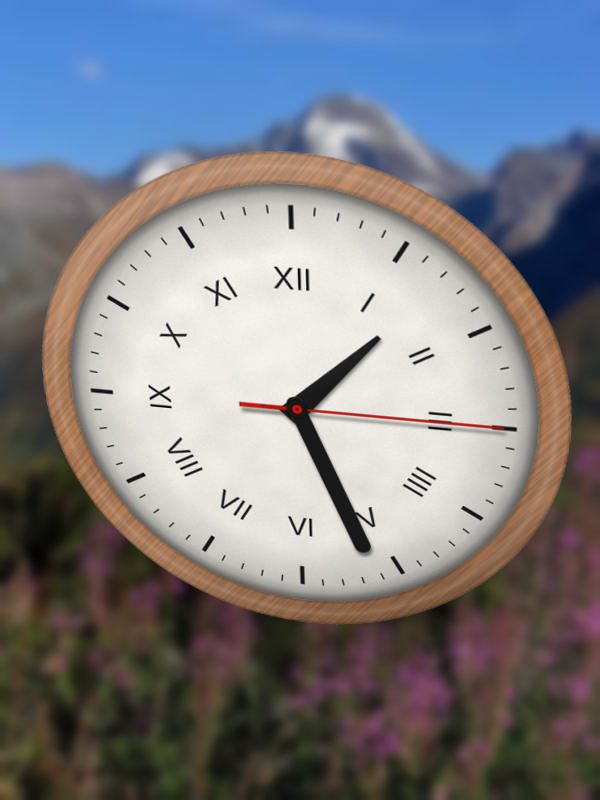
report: 1h26m15s
